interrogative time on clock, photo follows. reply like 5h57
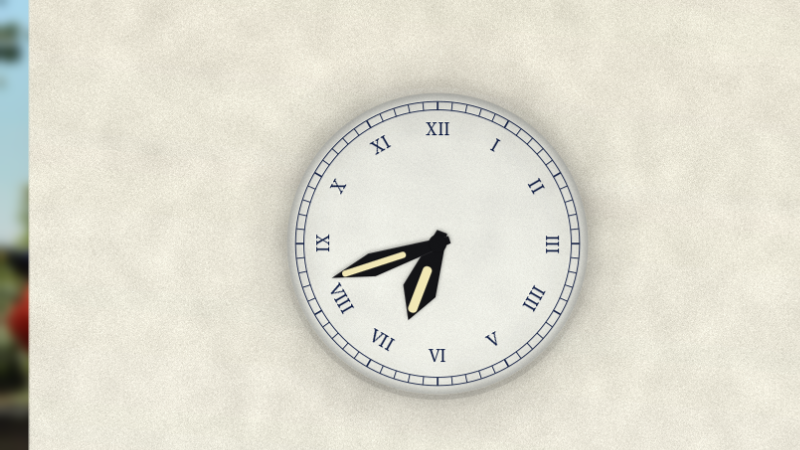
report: 6h42
